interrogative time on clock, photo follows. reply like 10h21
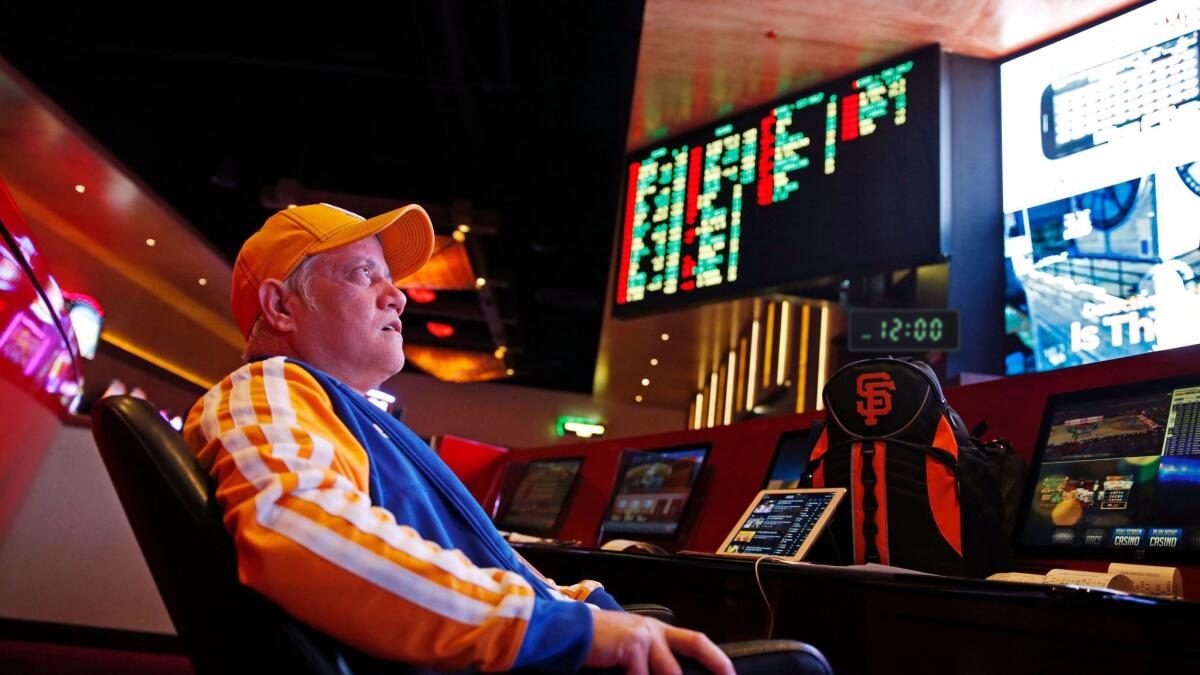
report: 12h00
